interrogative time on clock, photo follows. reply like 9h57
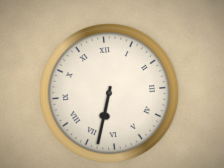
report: 6h33
